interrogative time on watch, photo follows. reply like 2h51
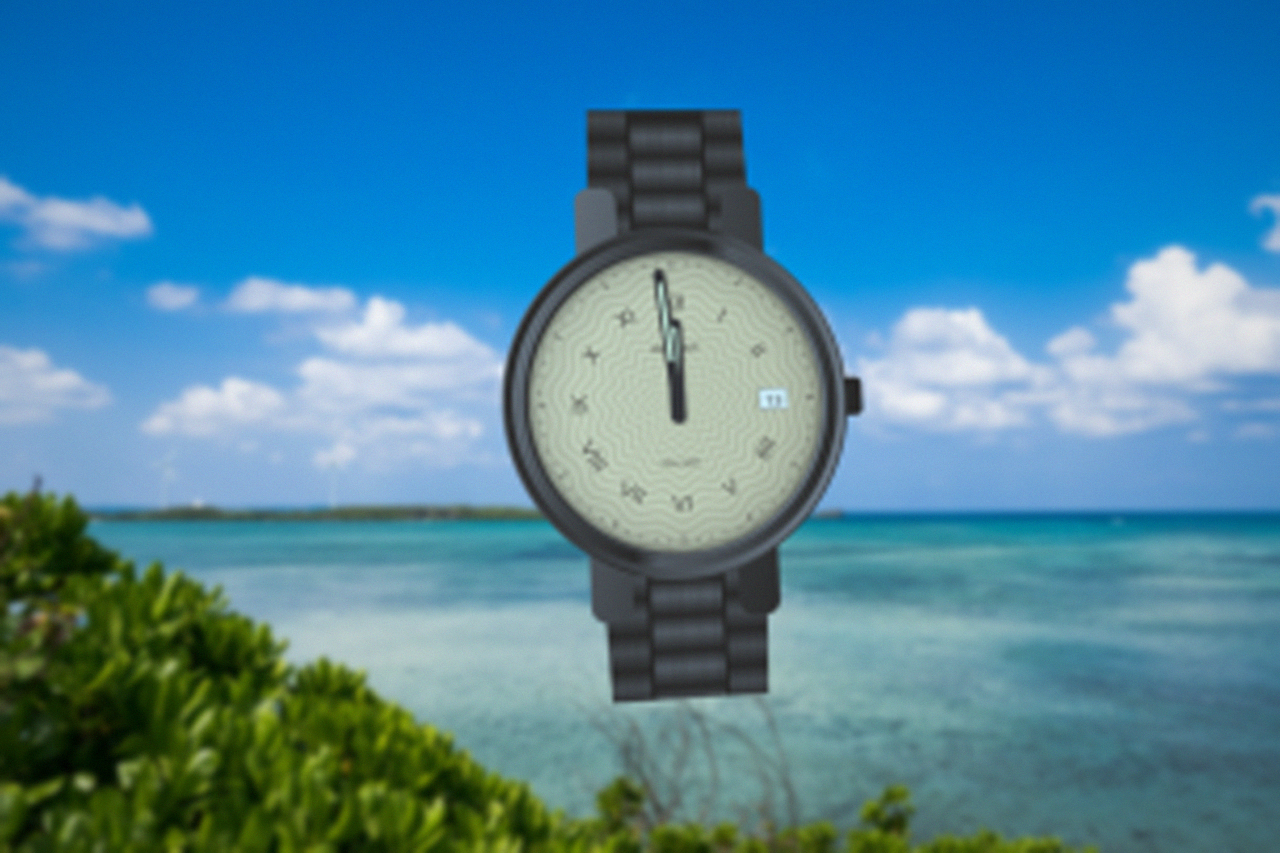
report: 11h59
